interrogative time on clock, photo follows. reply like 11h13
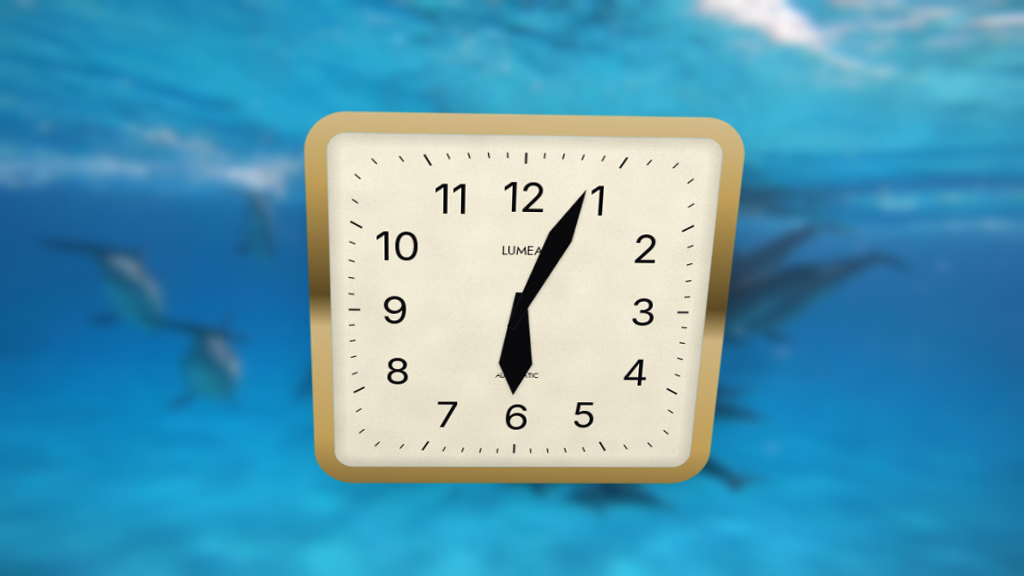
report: 6h04
